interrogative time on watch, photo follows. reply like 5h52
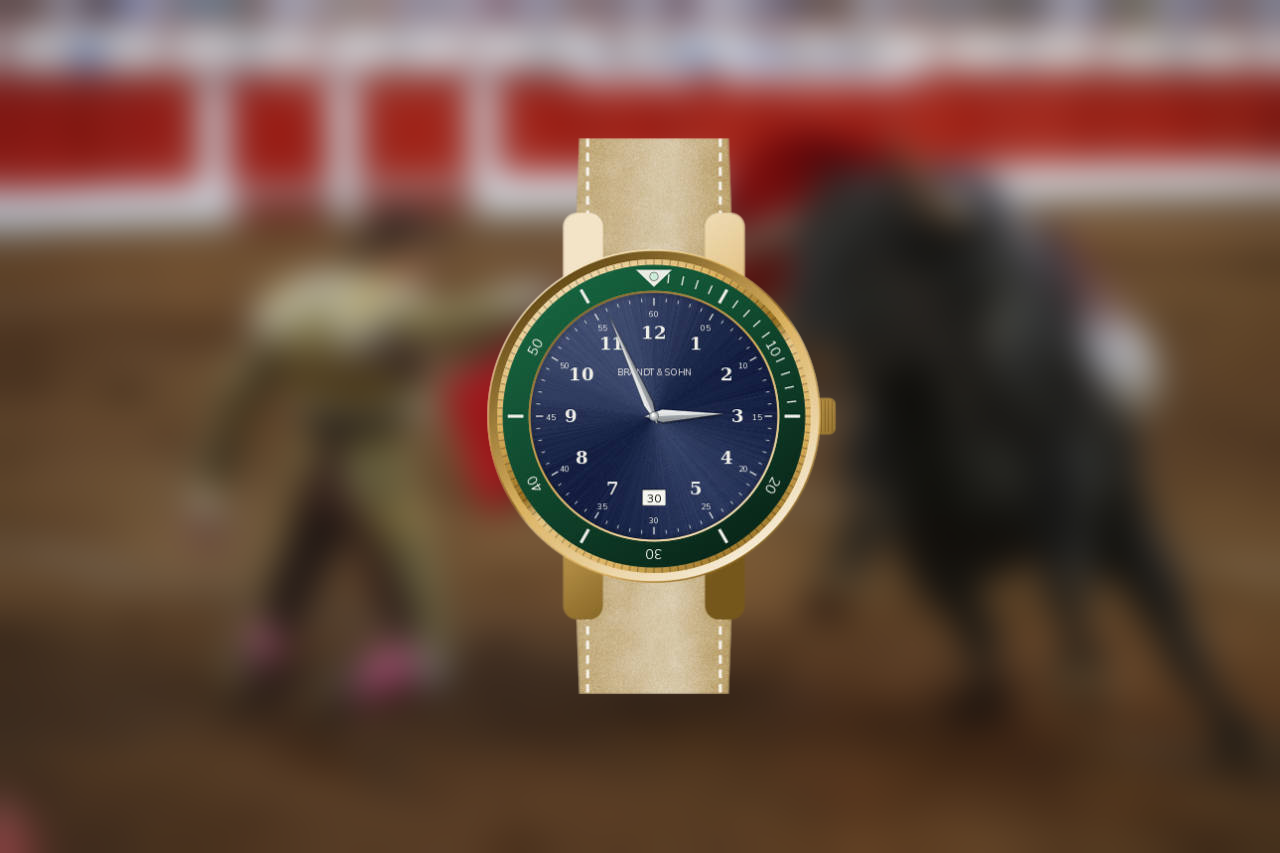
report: 2h56
